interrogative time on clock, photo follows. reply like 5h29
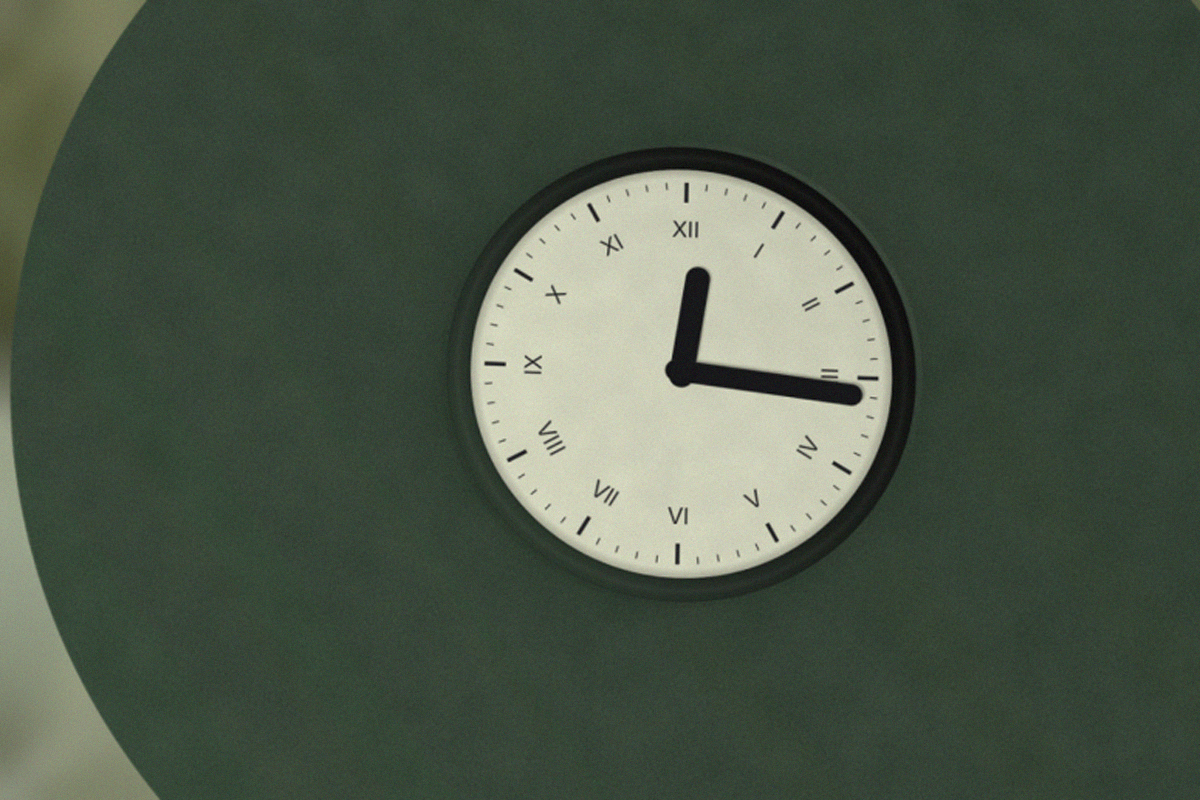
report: 12h16
